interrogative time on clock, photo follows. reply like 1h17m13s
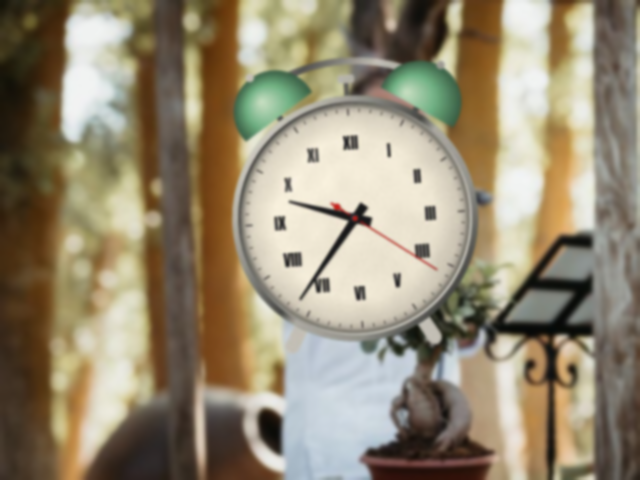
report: 9h36m21s
